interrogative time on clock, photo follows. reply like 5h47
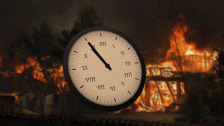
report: 10h55
